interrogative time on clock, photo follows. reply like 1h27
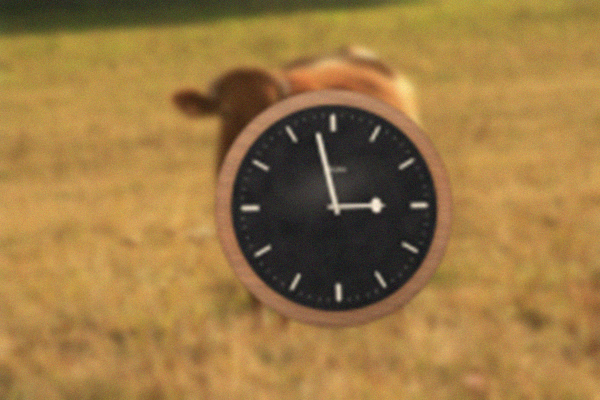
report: 2h58
